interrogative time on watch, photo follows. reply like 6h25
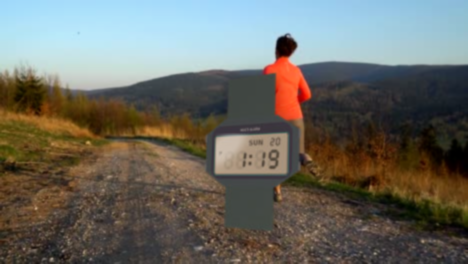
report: 1h19
